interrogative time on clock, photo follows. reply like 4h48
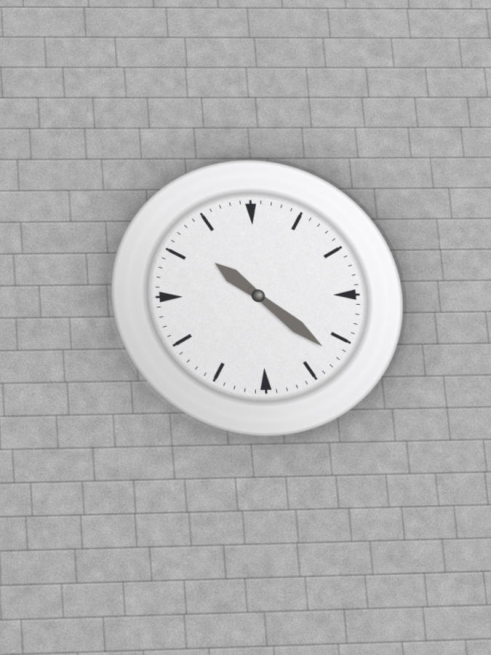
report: 10h22
